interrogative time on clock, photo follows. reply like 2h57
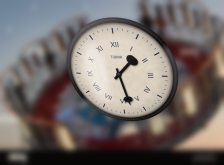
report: 1h28
